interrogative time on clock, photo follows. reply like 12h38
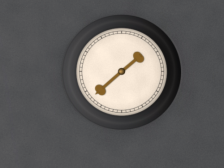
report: 1h38
